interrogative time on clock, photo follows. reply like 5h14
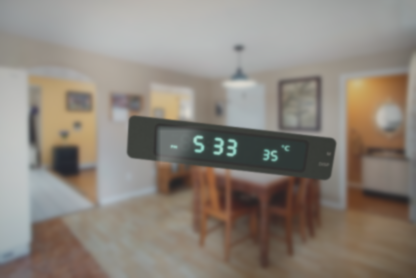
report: 5h33
